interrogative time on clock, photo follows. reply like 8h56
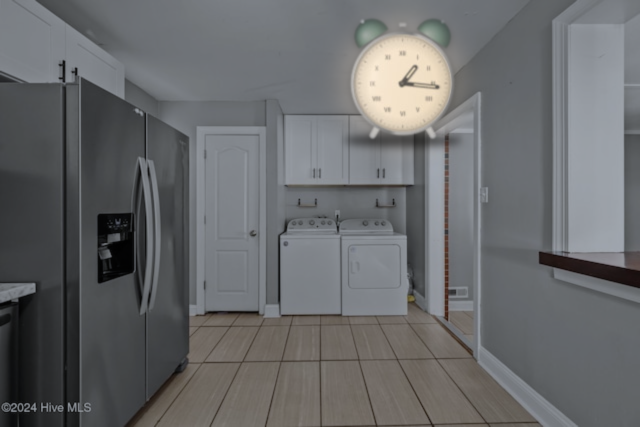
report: 1h16
